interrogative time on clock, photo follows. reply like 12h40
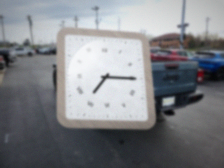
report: 7h15
